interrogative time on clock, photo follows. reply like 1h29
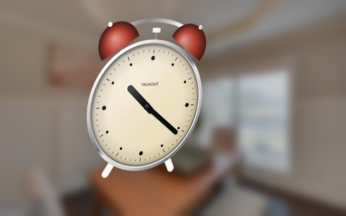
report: 10h21
